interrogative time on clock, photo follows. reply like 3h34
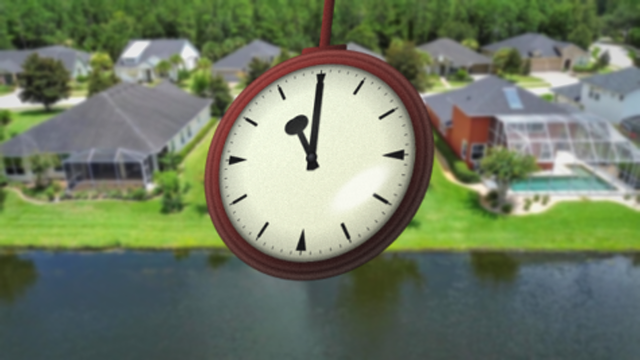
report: 11h00
